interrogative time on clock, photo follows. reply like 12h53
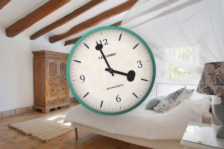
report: 3h58
